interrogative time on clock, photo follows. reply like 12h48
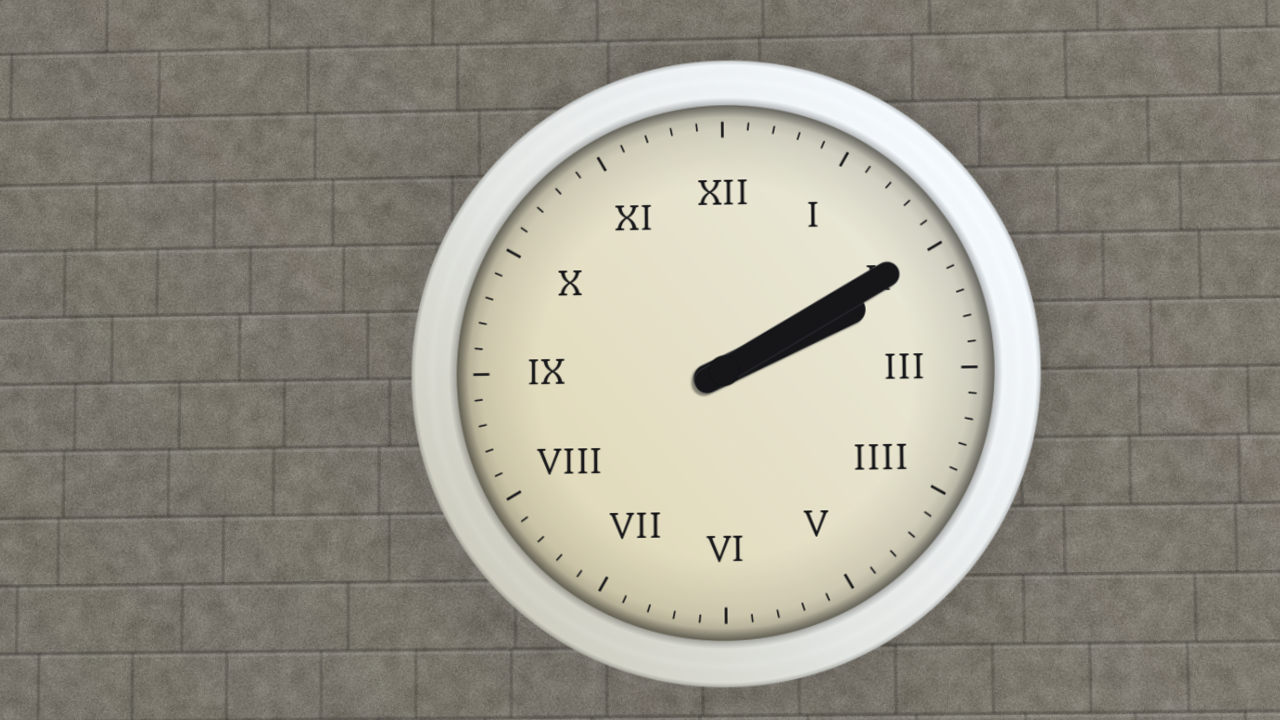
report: 2h10
